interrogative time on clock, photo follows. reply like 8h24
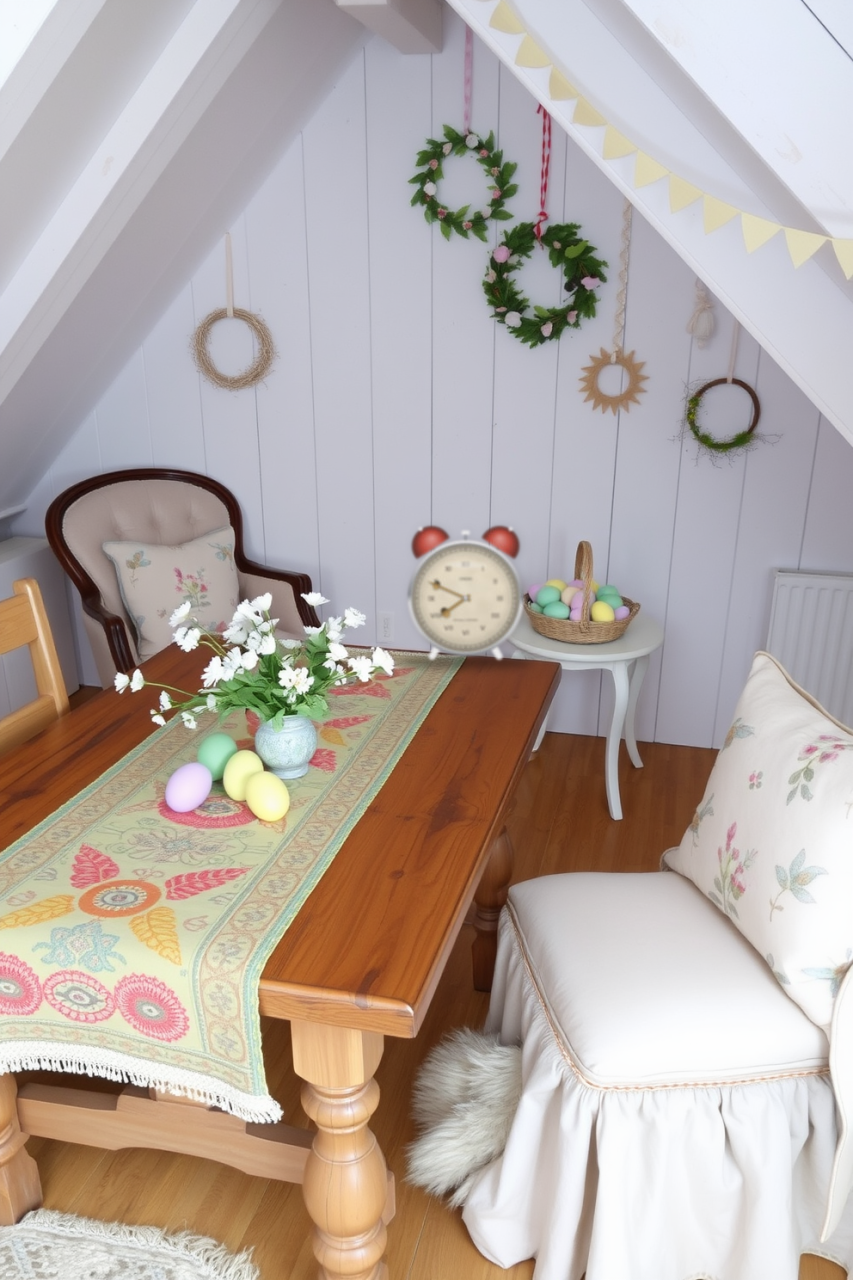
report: 7h49
